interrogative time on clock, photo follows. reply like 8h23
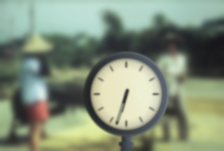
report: 6h33
